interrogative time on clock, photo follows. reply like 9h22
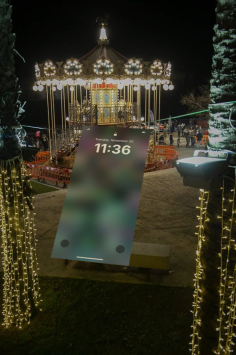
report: 11h36
